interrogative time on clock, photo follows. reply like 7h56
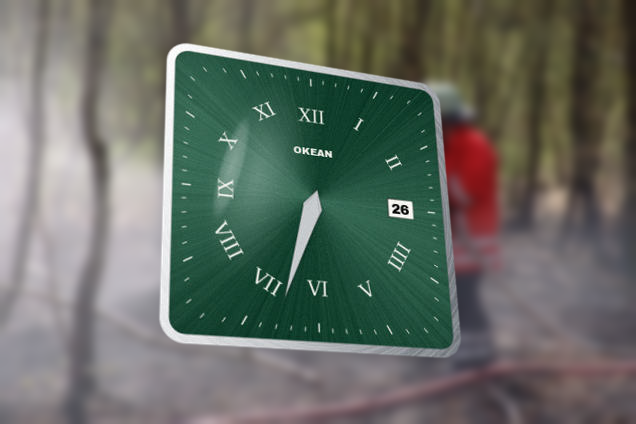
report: 6h33
